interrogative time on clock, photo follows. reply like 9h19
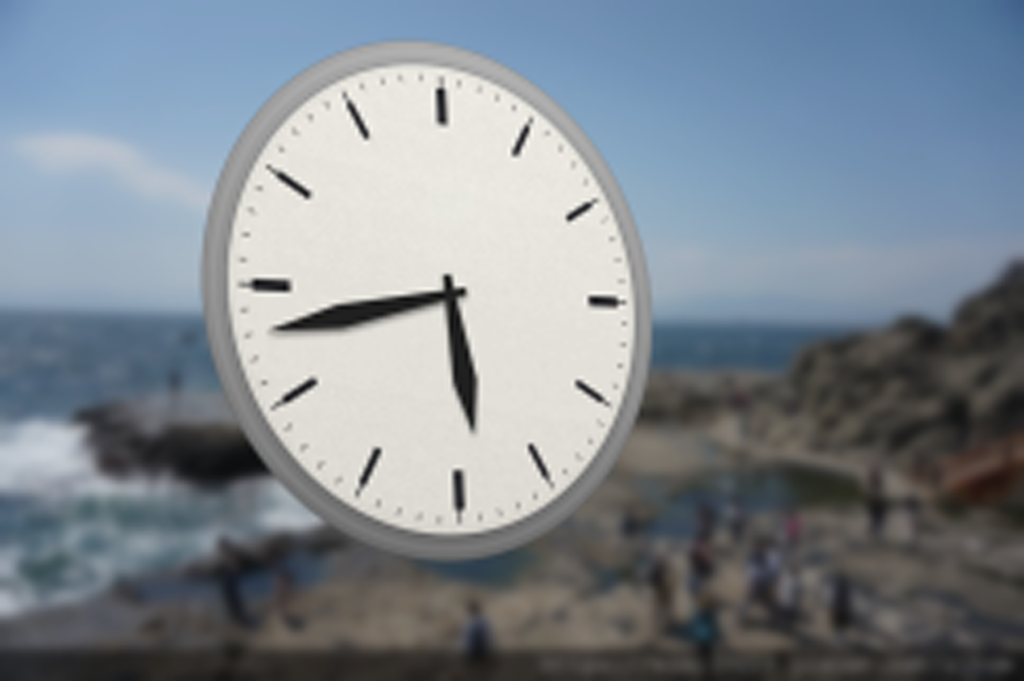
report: 5h43
